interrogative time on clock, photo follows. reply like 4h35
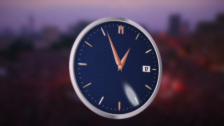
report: 12h56
